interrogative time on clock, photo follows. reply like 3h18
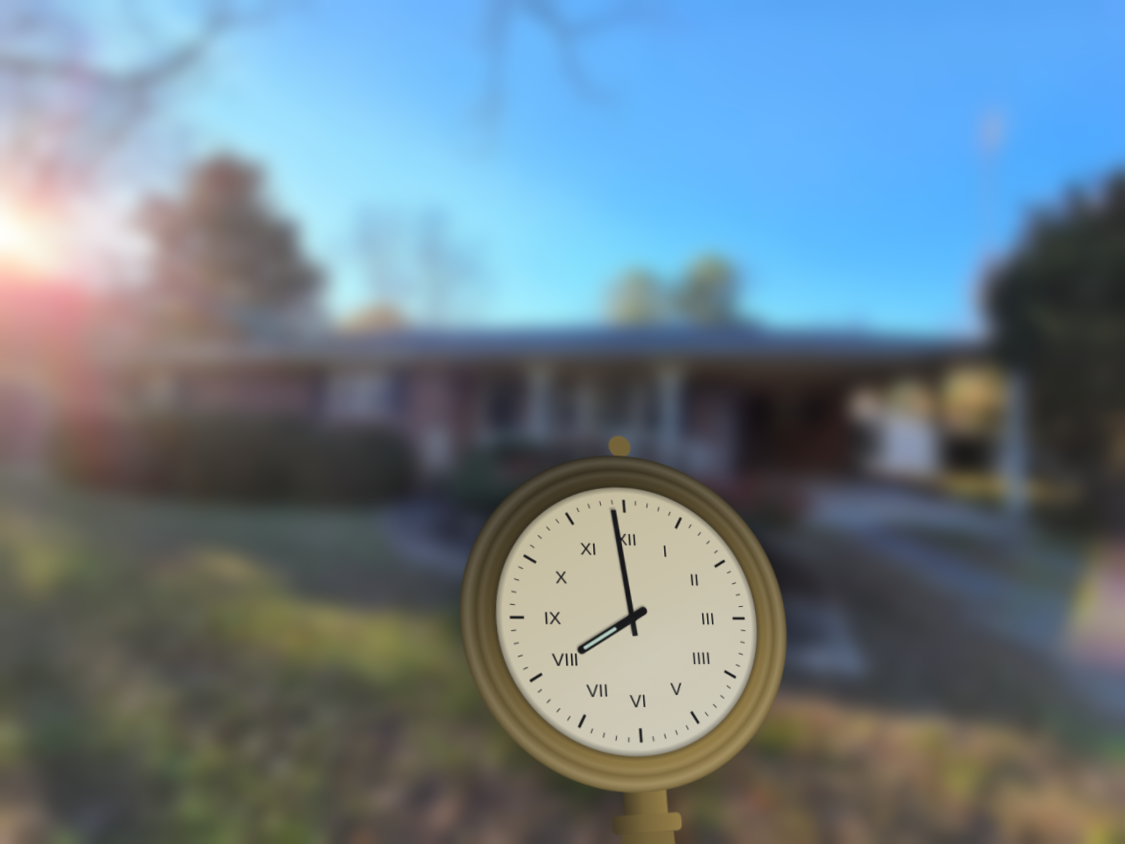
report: 7h59
